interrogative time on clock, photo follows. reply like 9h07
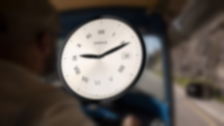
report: 9h11
